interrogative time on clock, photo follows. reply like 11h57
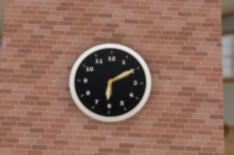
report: 6h10
